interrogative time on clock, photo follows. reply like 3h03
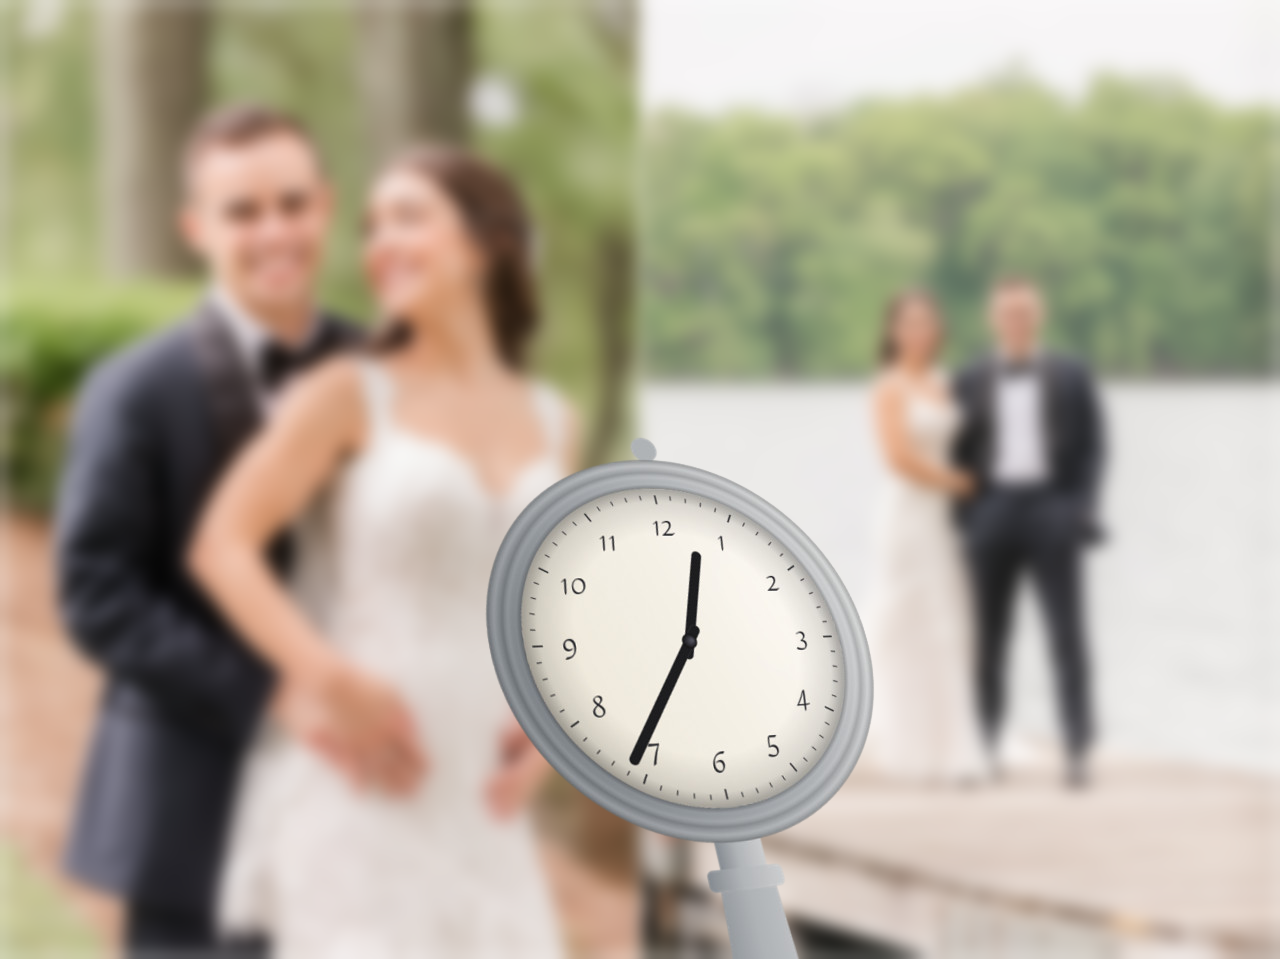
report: 12h36
